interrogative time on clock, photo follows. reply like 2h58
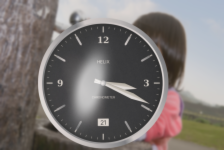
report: 3h19
